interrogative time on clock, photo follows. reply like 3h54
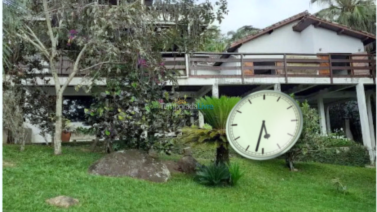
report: 5h32
